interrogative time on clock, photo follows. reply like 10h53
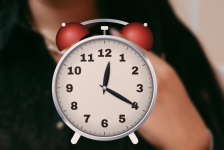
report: 12h20
